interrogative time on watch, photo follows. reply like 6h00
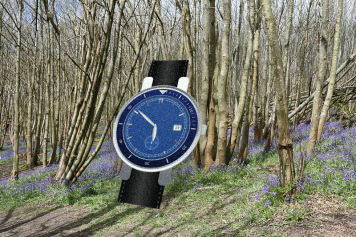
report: 5h51
